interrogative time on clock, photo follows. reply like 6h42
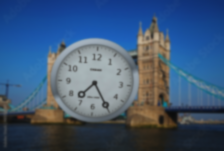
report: 7h25
